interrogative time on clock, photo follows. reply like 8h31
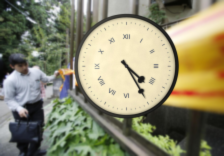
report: 4h25
